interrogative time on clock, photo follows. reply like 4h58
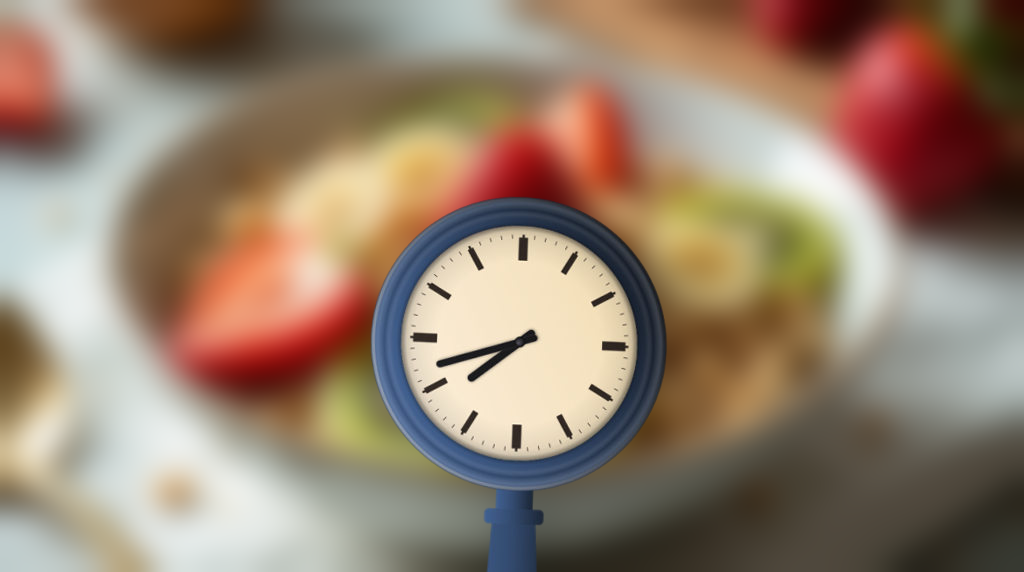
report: 7h42
